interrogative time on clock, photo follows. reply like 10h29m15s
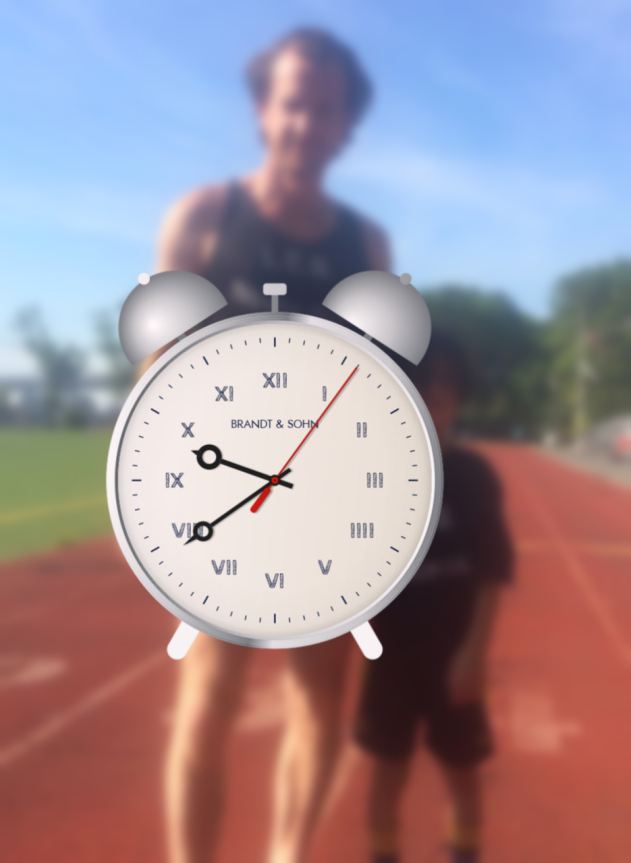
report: 9h39m06s
